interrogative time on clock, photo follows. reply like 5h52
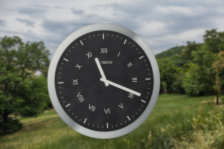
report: 11h19
